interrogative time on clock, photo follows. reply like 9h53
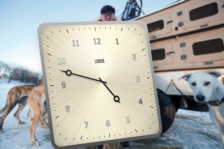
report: 4h48
